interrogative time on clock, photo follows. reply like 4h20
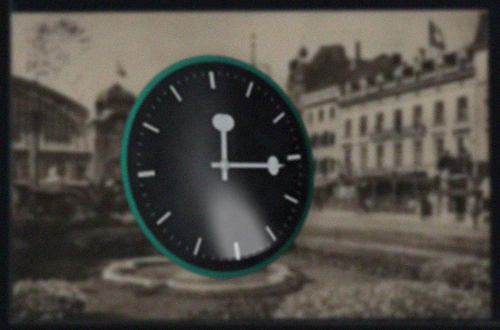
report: 12h16
